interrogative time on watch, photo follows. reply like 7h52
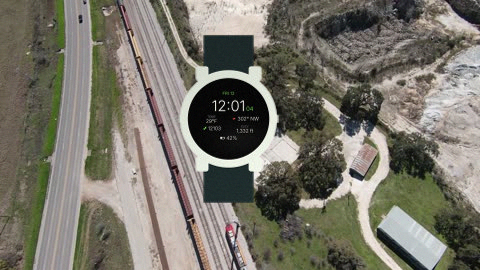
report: 12h01
